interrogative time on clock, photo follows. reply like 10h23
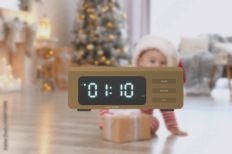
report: 1h10
